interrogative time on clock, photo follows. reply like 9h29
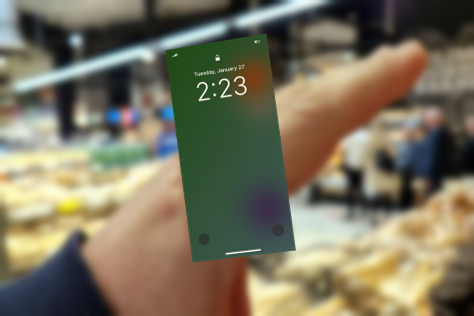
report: 2h23
